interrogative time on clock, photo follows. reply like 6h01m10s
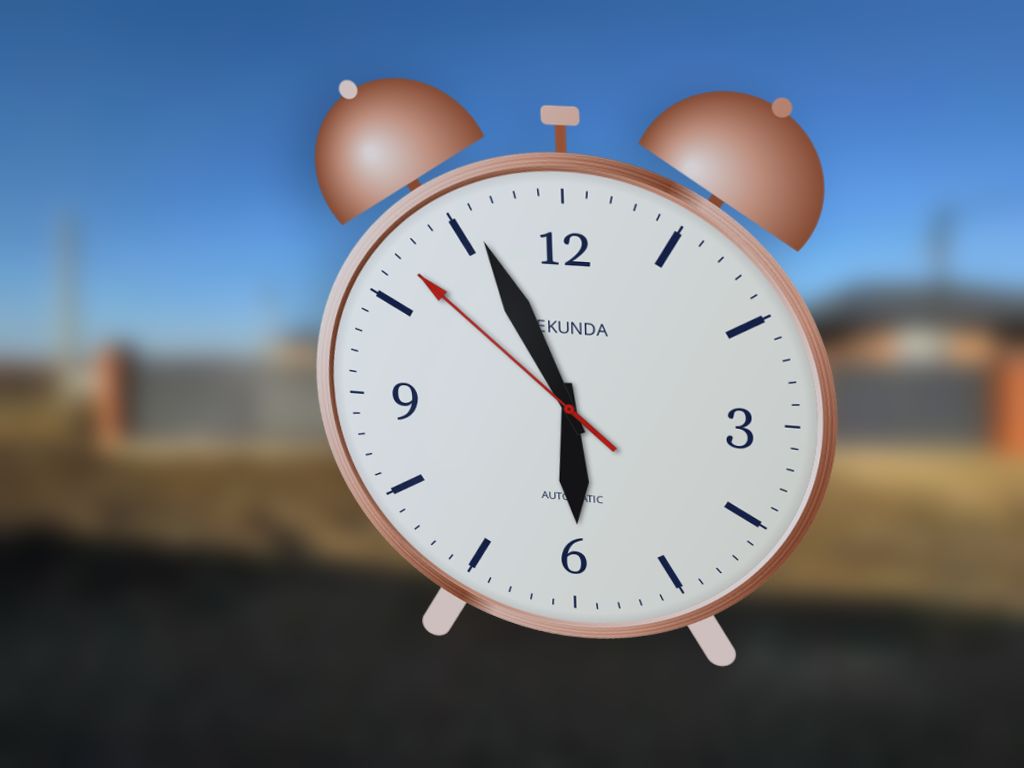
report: 5h55m52s
